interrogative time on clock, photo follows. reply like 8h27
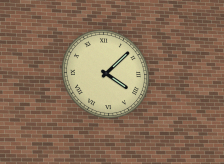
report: 4h08
